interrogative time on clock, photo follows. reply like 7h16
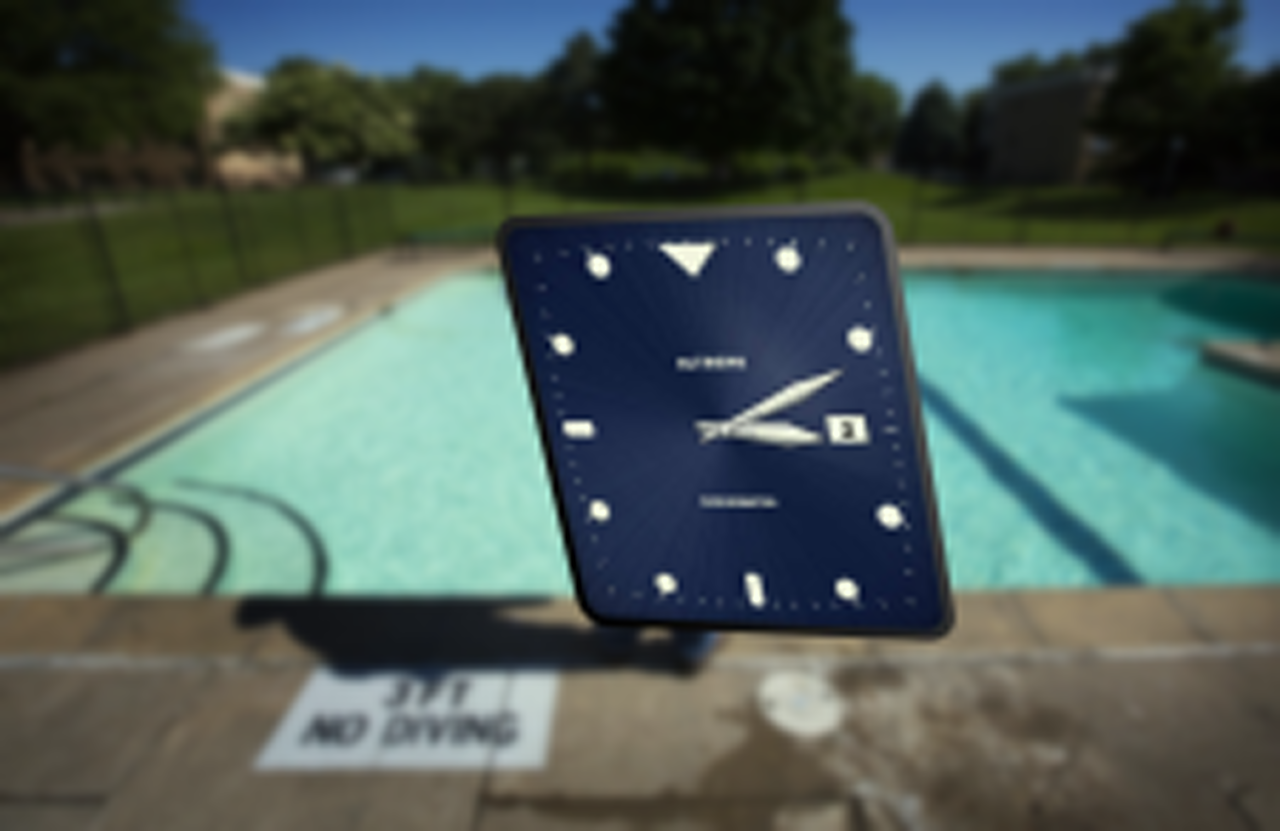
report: 3h11
